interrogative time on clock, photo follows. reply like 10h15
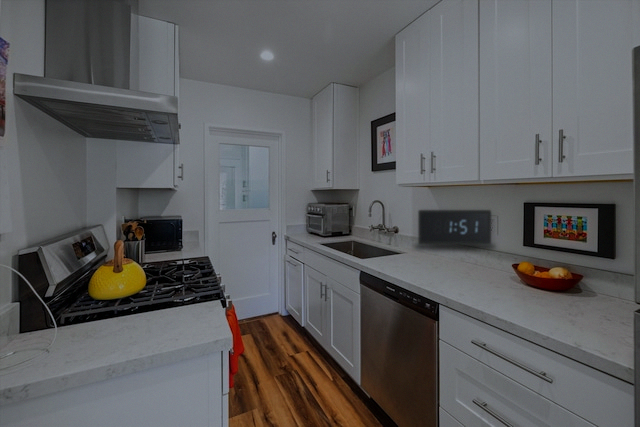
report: 1h51
